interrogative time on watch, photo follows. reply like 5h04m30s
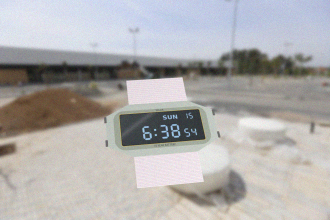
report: 6h38m54s
